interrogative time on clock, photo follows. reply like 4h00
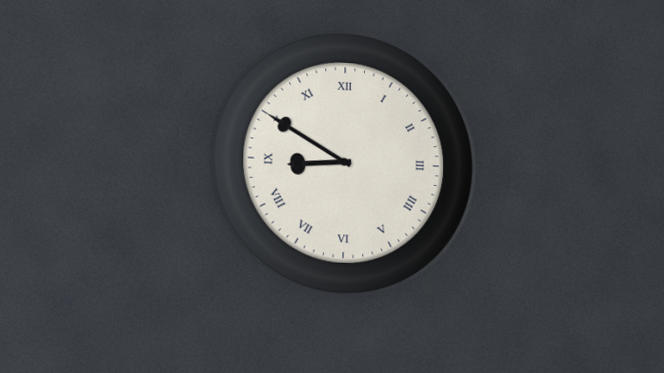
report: 8h50
